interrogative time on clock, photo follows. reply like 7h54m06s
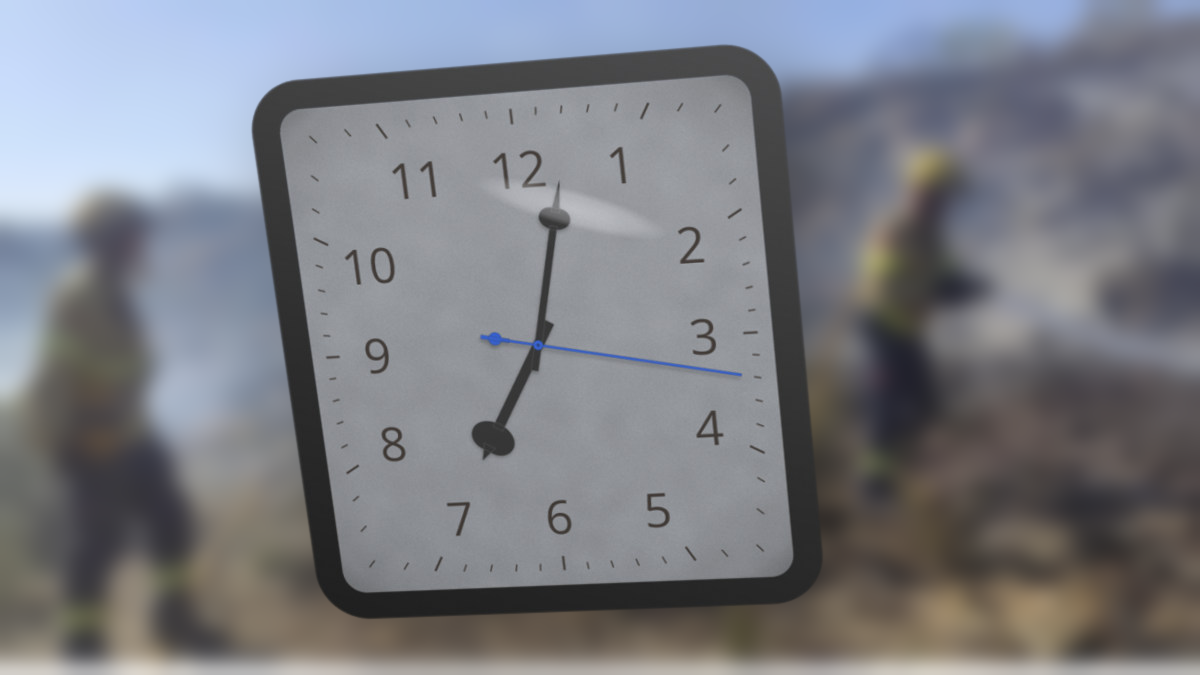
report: 7h02m17s
